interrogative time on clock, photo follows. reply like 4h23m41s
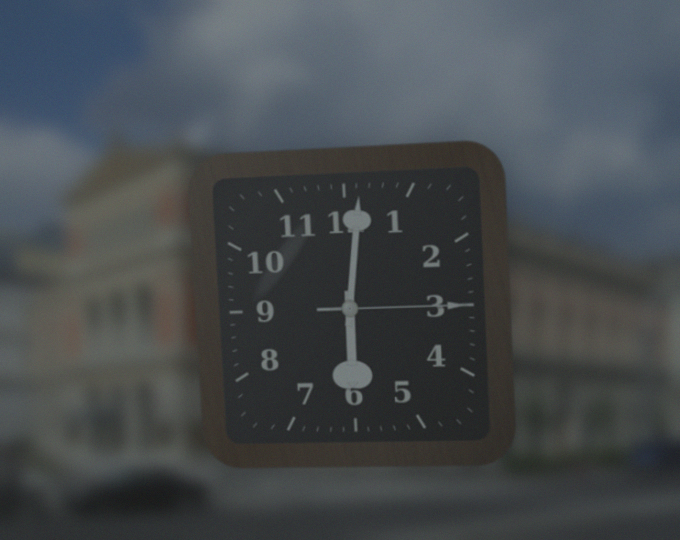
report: 6h01m15s
